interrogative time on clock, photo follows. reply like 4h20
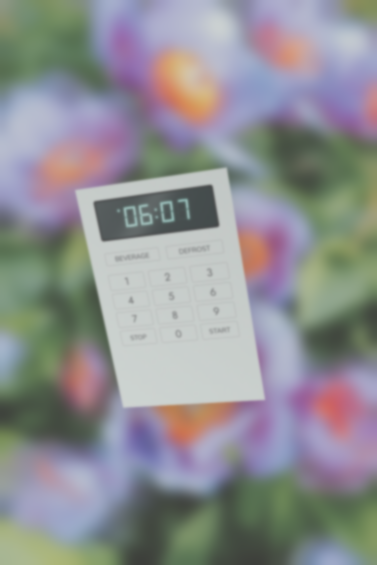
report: 6h07
